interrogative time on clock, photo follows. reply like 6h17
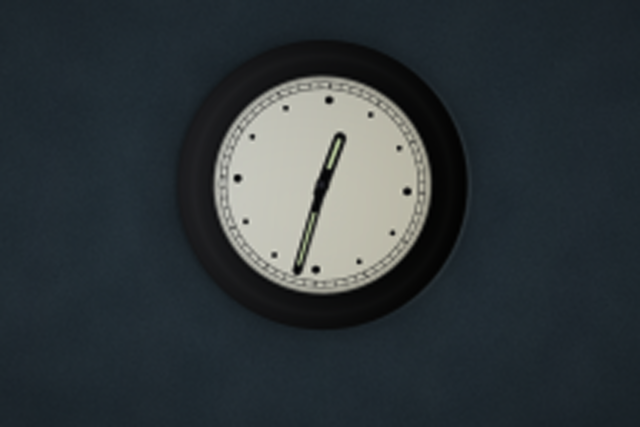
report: 12h32
